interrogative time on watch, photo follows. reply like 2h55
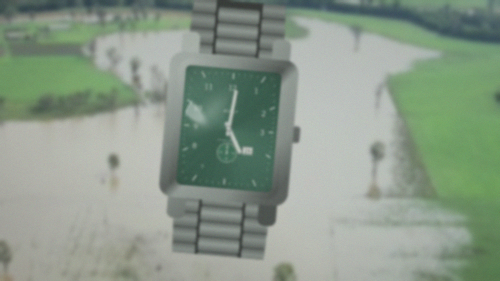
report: 5h01
